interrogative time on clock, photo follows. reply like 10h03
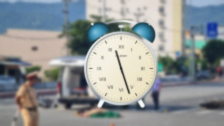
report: 11h27
